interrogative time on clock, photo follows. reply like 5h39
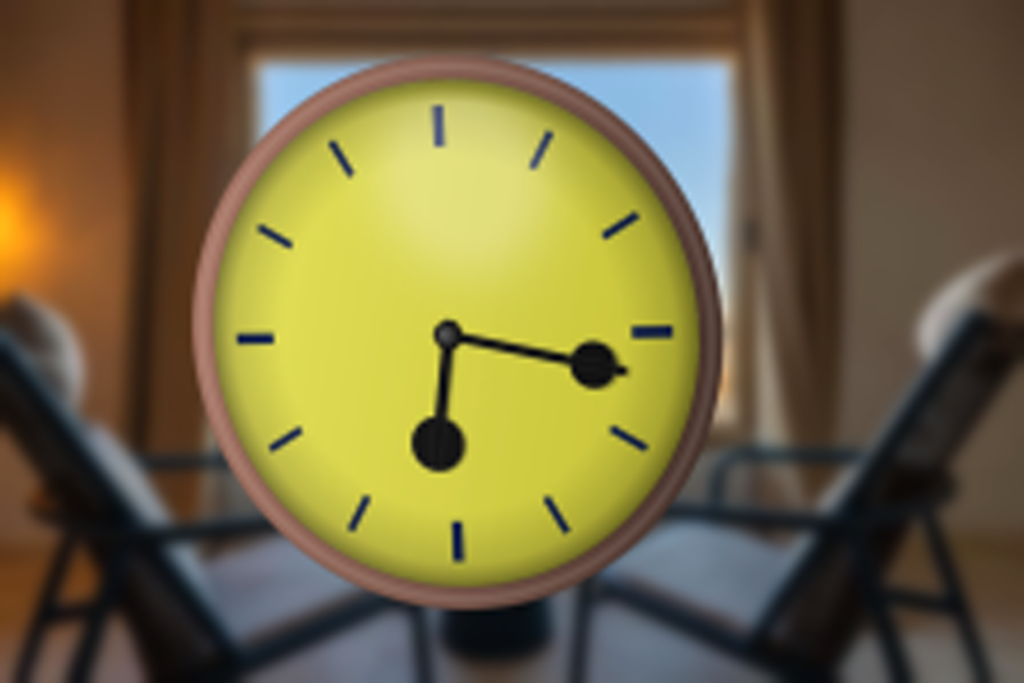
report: 6h17
